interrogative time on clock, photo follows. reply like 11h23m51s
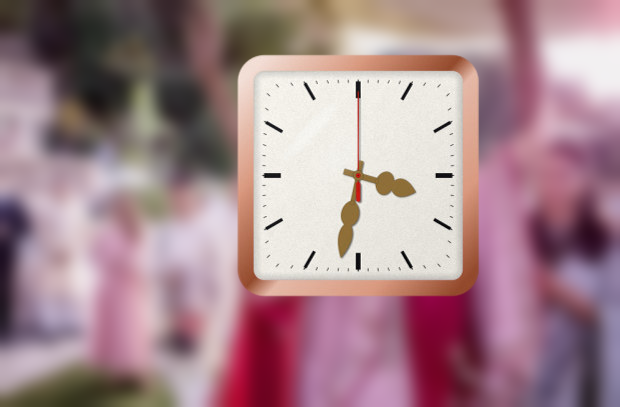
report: 3h32m00s
